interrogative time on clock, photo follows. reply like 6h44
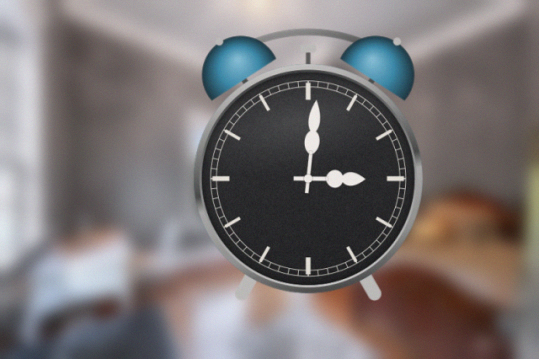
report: 3h01
